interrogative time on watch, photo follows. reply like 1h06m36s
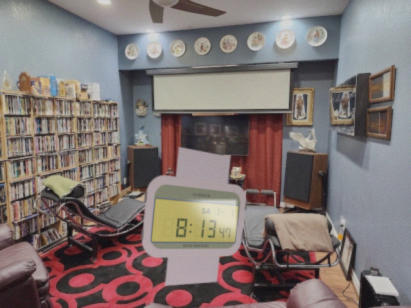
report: 8h13m47s
